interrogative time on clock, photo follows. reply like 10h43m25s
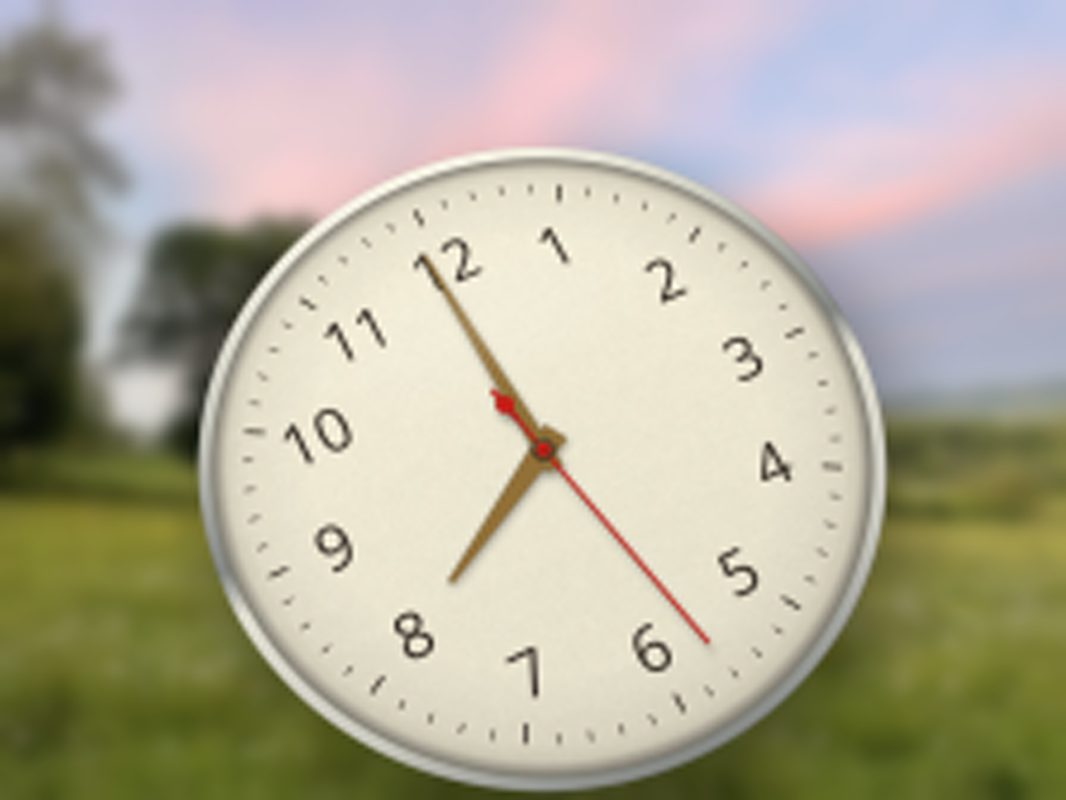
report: 7h59m28s
